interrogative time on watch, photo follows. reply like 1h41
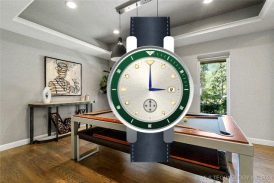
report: 3h00
